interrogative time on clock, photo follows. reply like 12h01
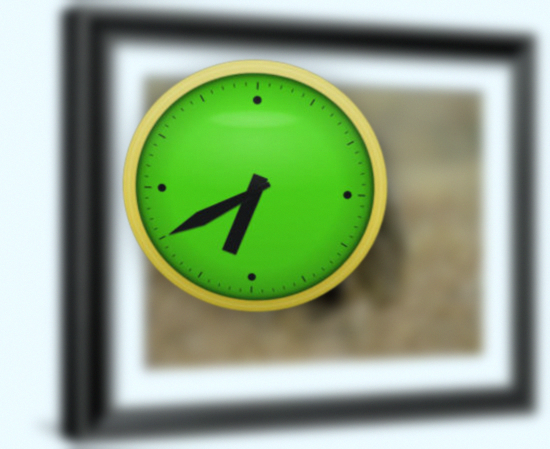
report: 6h40
